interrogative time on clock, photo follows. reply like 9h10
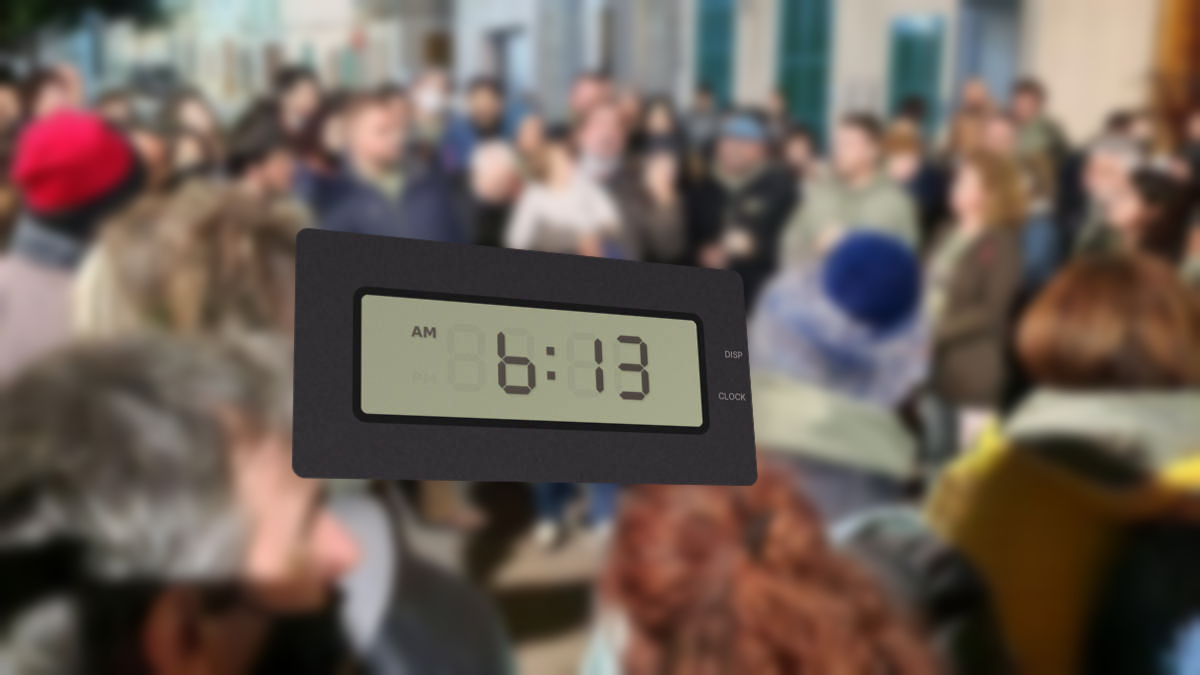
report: 6h13
